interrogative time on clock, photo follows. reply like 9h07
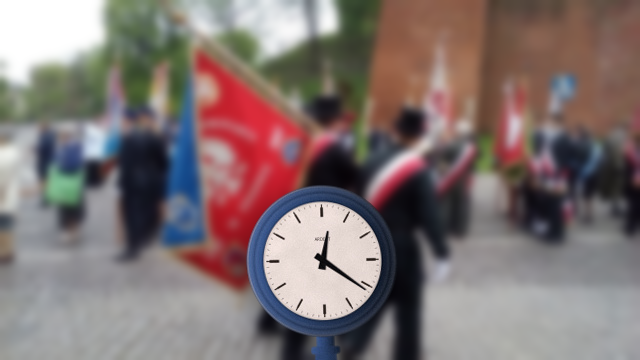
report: 12h21
